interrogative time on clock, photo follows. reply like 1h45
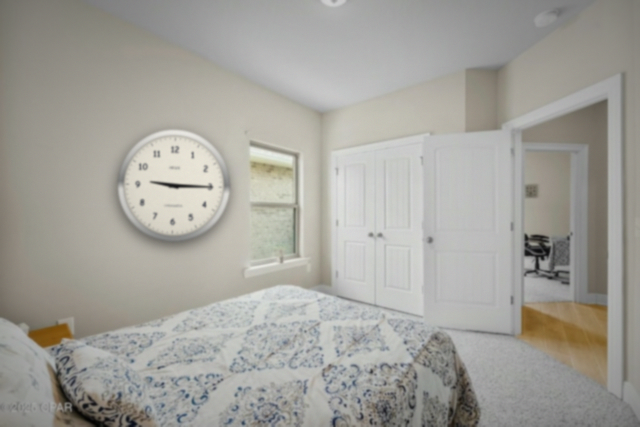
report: 9h15
